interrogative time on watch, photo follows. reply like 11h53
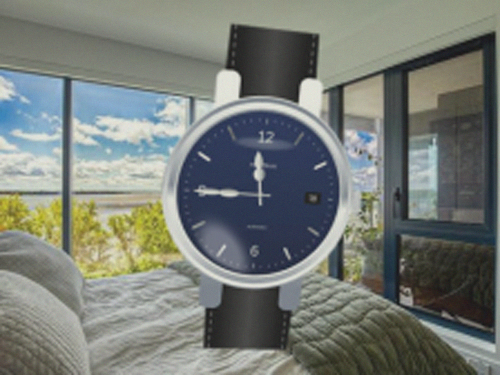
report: 11h45
